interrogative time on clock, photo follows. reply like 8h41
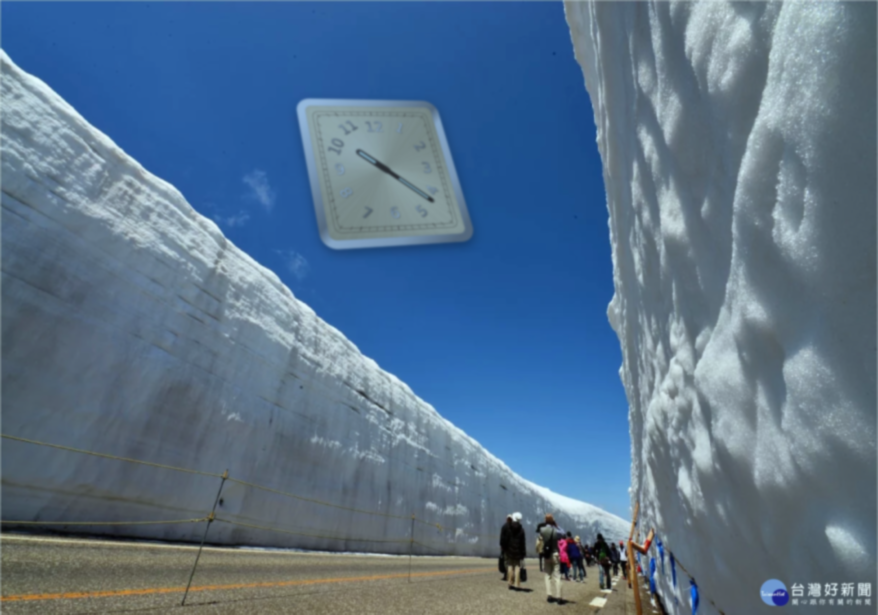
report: 10h22
